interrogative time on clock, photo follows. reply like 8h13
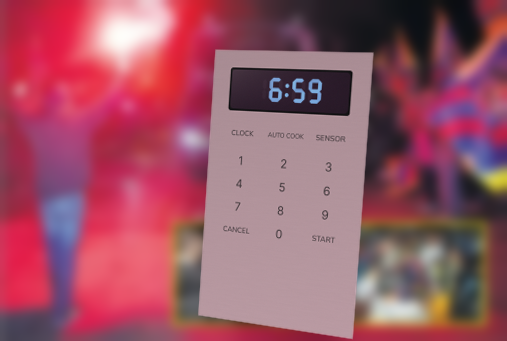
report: 6h59
